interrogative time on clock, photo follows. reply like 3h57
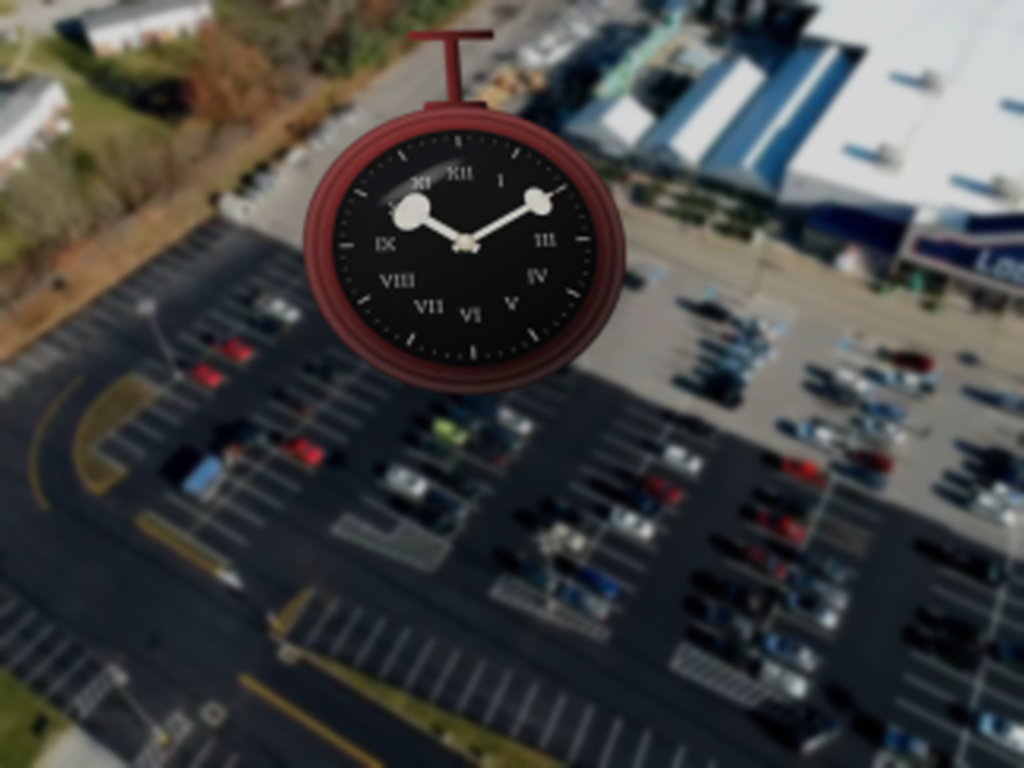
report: 10h10
